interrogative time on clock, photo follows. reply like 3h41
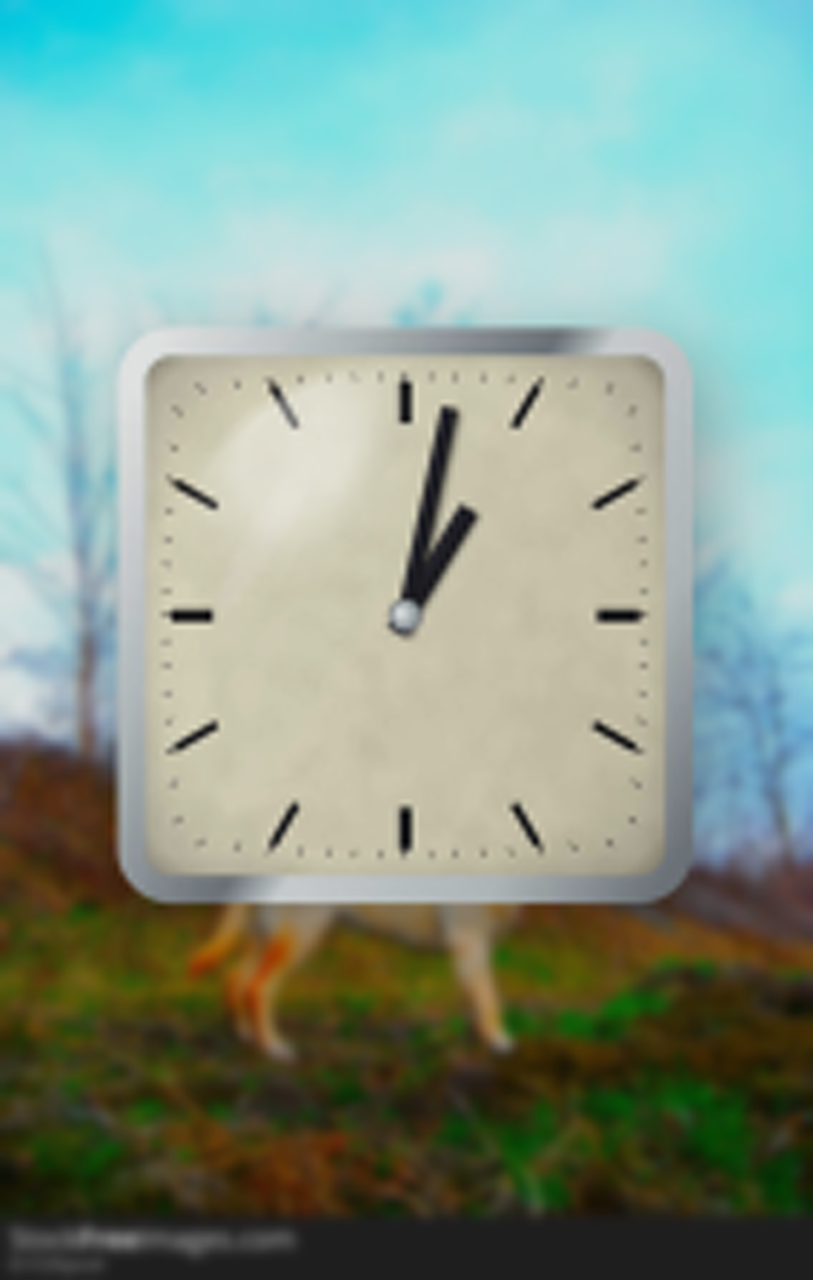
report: 1h02
